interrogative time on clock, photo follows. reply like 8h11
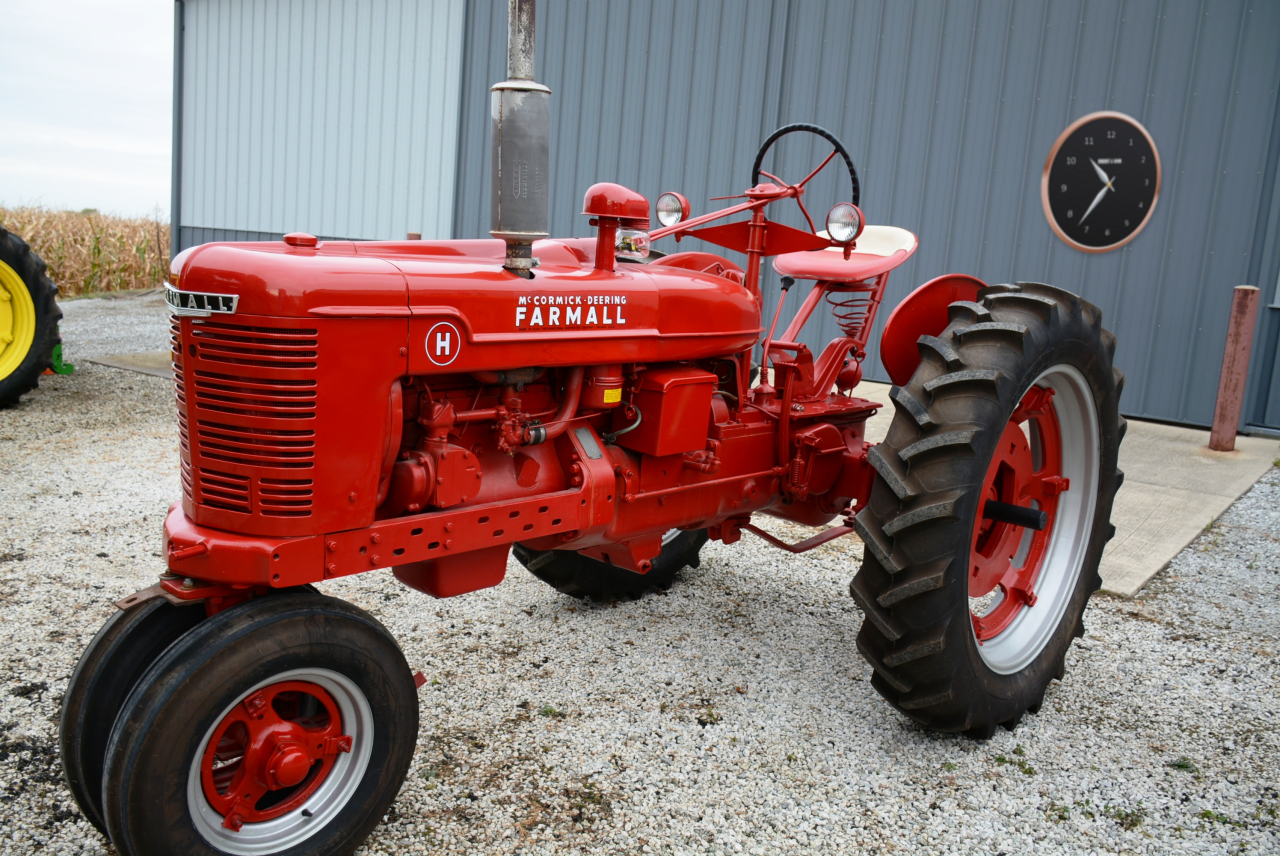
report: 10h37
